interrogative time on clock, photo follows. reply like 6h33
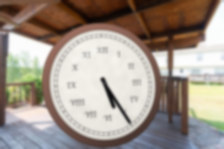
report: 5h25
